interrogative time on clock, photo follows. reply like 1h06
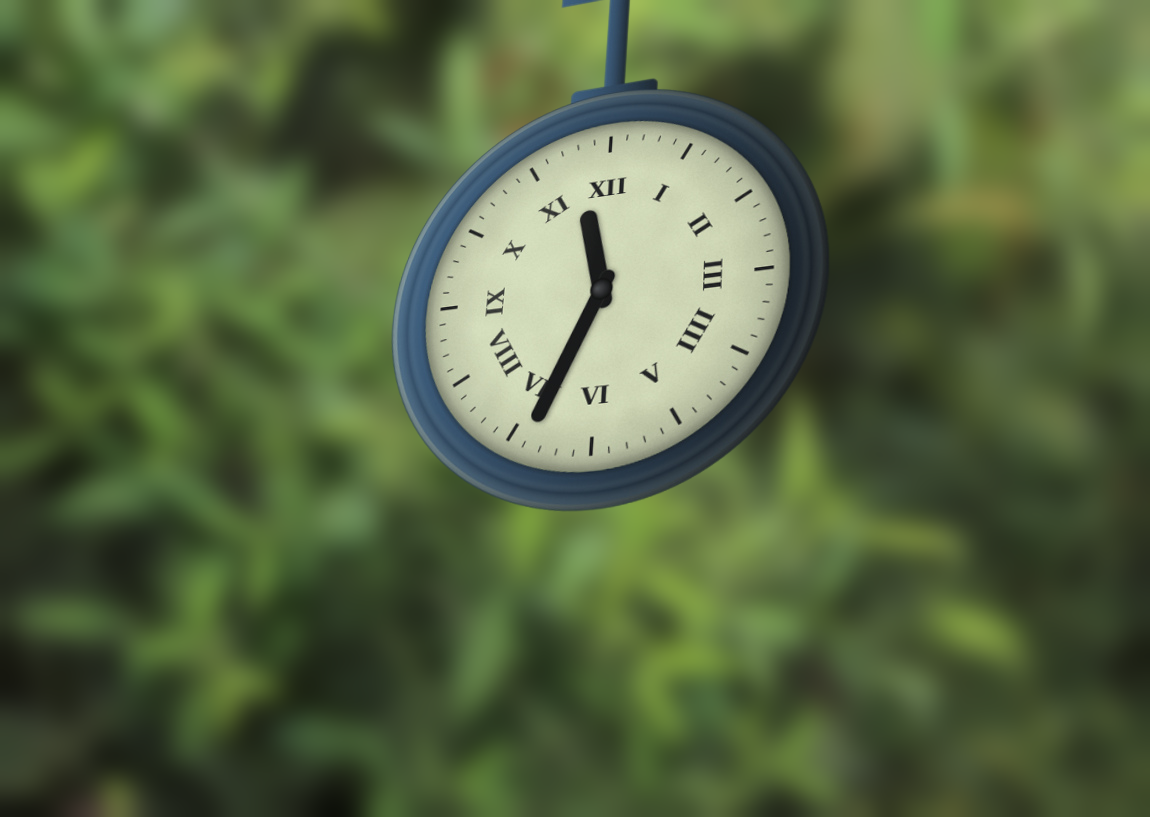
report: 11h34
